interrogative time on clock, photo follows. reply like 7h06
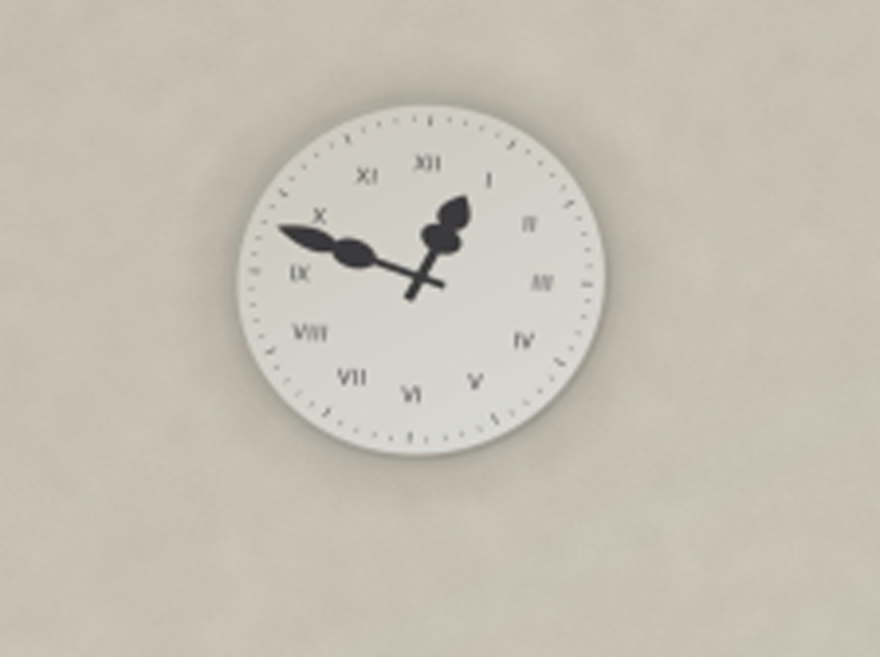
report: 12h48
